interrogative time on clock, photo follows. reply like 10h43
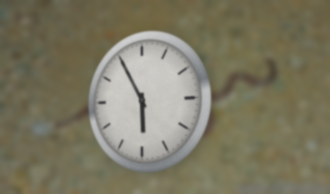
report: 5h55
